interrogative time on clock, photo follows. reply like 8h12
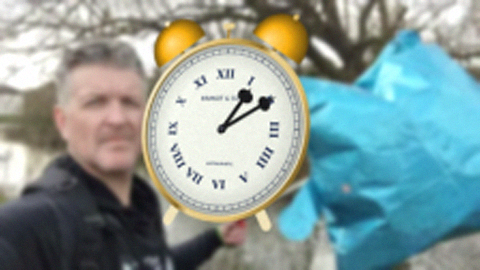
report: 1h10
